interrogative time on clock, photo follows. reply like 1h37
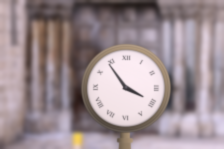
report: 3h54
